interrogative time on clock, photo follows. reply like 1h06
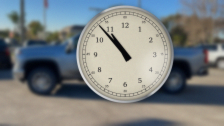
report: 10h53
